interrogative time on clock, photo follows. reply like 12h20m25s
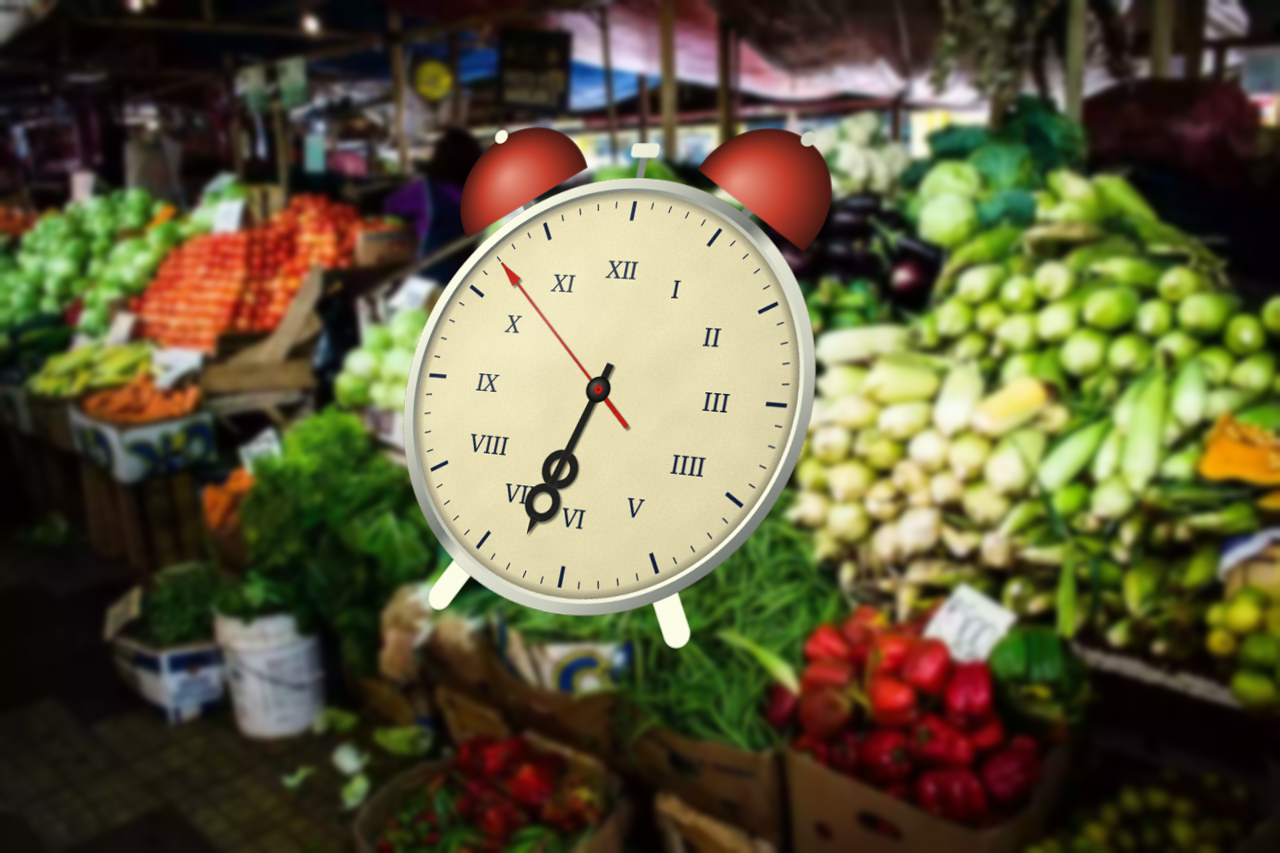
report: 6h32m52s
